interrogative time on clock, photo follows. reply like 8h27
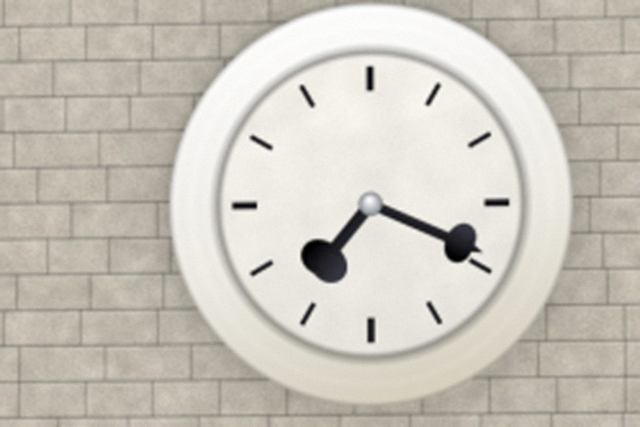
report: 7h19
